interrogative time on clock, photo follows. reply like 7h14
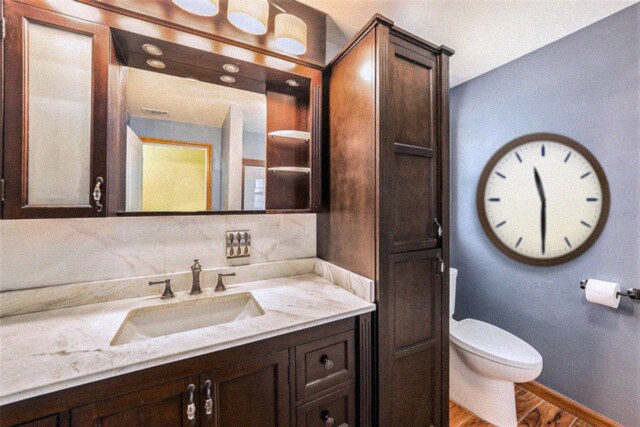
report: 11h30
